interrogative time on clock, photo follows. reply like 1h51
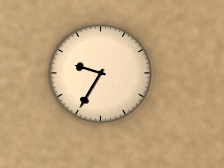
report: 9h35
